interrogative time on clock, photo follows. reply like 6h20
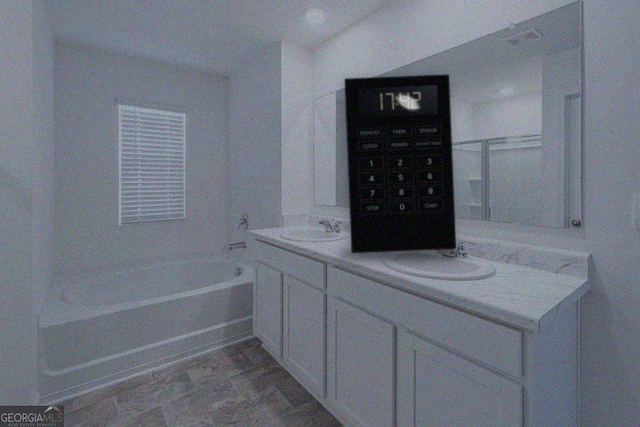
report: 17h42
